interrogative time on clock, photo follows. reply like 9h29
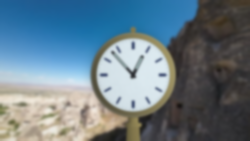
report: 12h53
